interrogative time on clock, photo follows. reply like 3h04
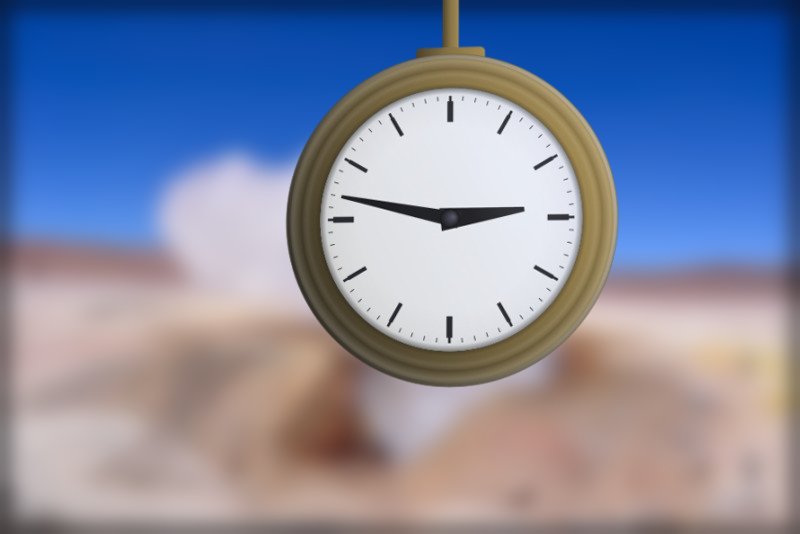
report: 2h47
